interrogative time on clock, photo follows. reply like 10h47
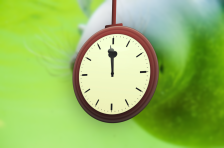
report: 11h59
